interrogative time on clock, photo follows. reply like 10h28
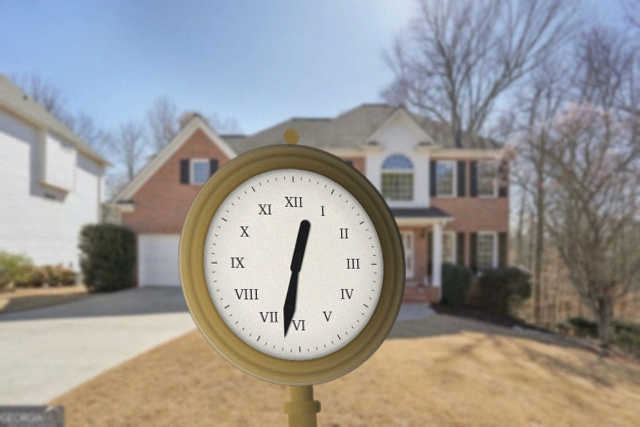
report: 12h32
